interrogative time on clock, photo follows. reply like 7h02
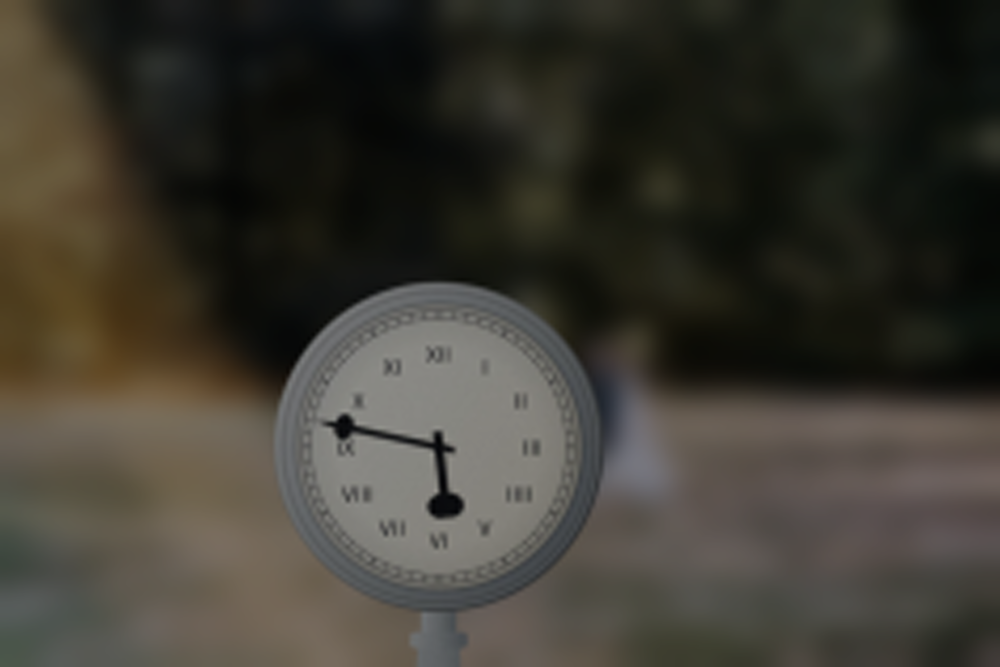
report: 5h47
